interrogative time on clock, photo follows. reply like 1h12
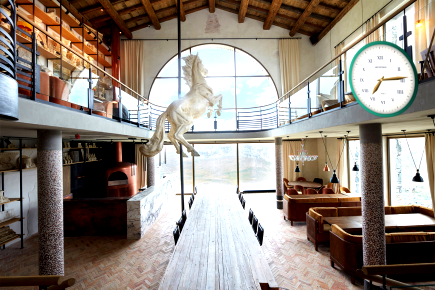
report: 7h14
